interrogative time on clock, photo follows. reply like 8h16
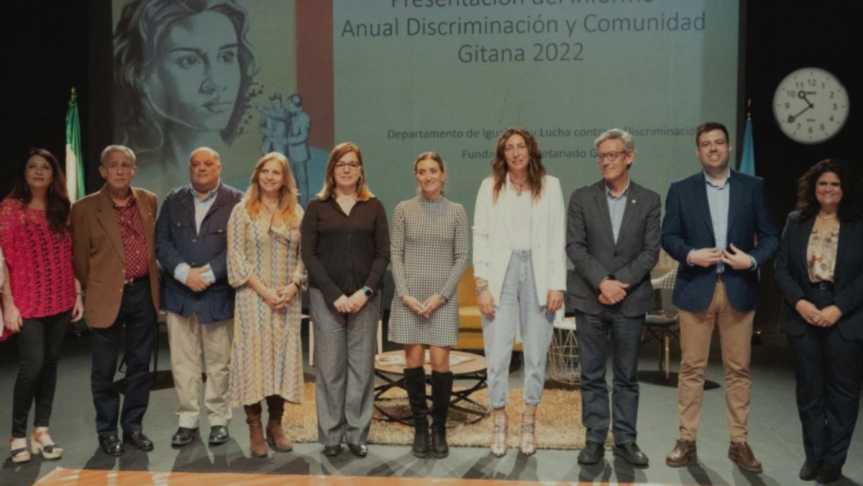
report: 10h39
